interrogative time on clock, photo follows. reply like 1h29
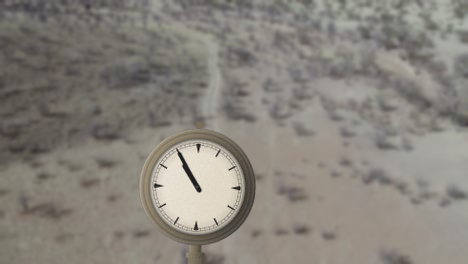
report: 10h55
